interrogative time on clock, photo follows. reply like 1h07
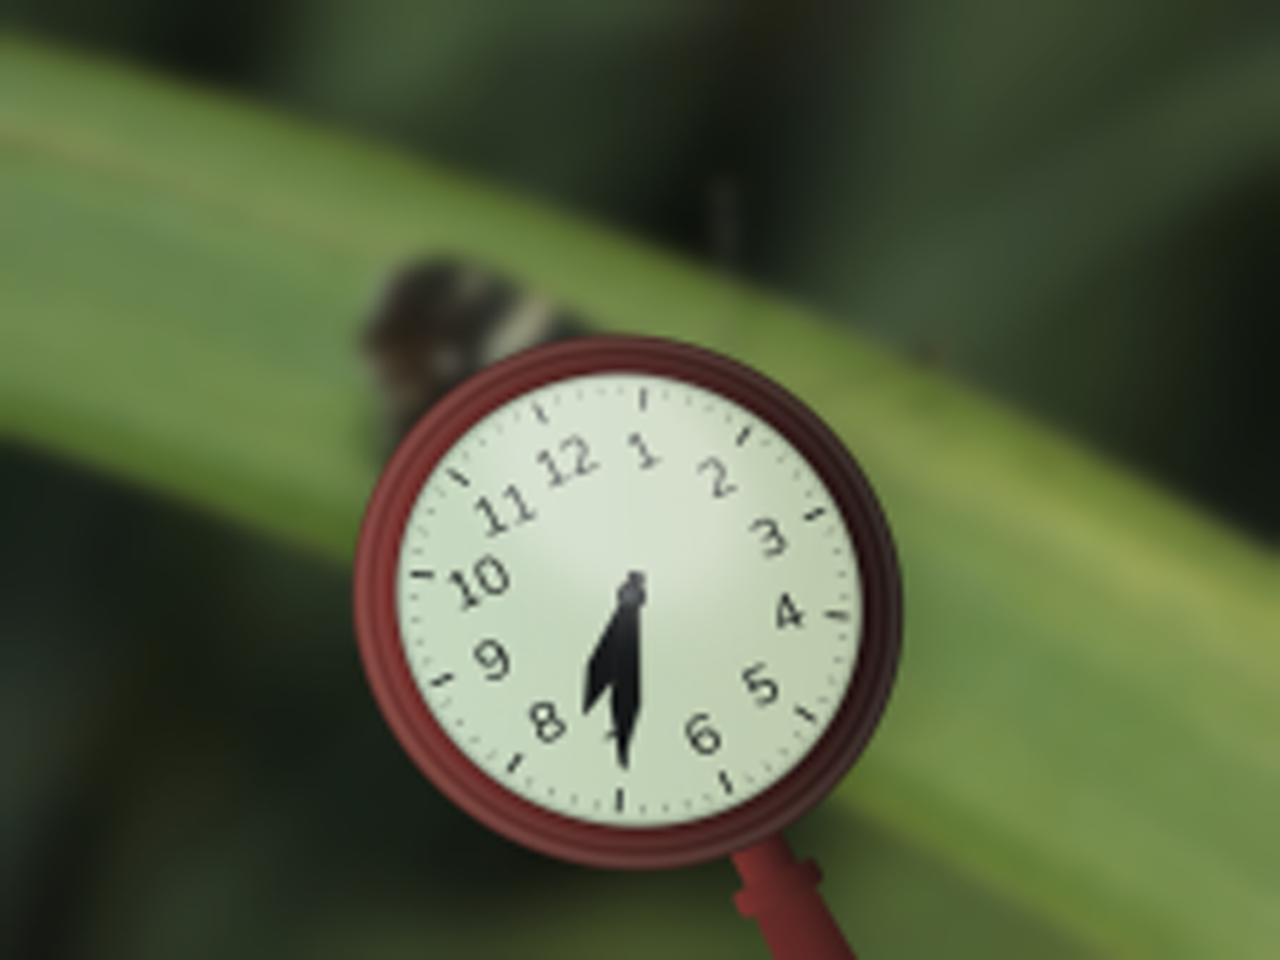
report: 7h35
